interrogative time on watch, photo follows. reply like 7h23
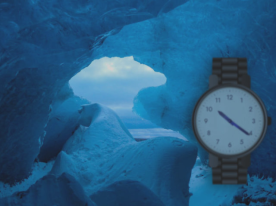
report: 10h21
